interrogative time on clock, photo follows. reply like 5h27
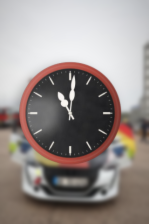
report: 11h01
